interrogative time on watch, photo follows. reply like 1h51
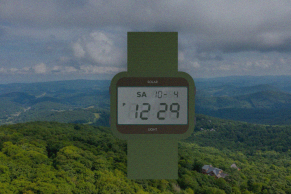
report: 12h29
